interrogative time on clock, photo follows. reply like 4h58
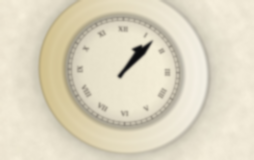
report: 1h07
